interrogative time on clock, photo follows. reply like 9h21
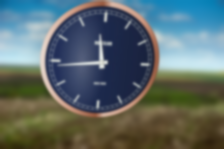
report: 11h44
